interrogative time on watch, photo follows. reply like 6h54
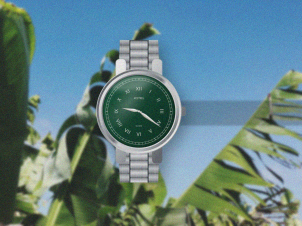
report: 9h21
